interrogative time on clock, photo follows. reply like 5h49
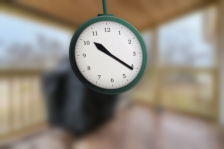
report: 10h21
